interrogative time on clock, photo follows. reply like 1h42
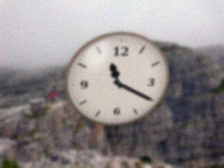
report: 11h20
